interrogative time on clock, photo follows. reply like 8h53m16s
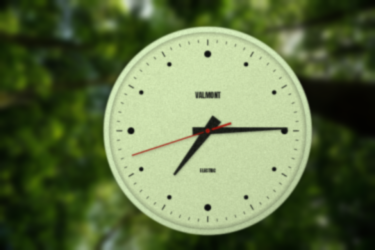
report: 7h14m42s
